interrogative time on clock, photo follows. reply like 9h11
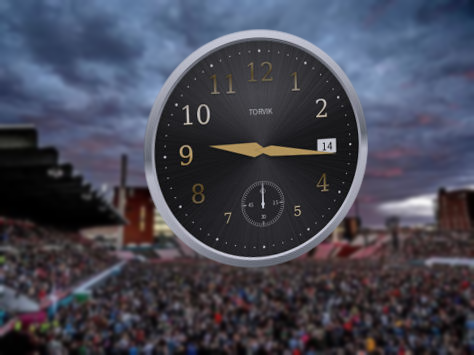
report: 9h16
